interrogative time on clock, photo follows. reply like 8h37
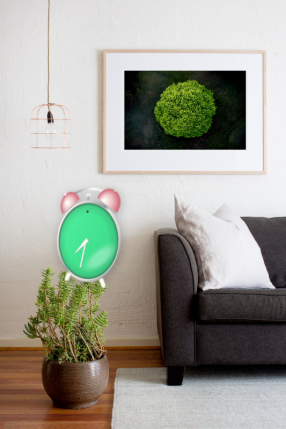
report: 7h32
